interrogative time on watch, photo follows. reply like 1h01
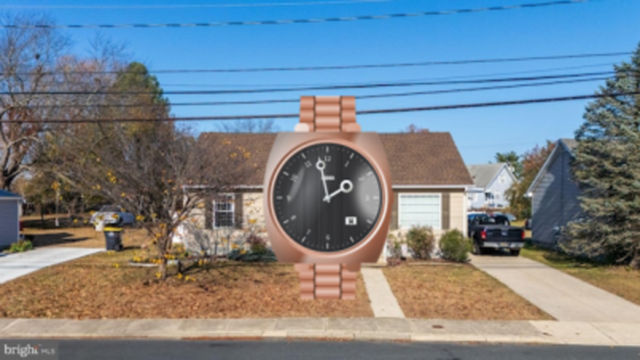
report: 1h58
